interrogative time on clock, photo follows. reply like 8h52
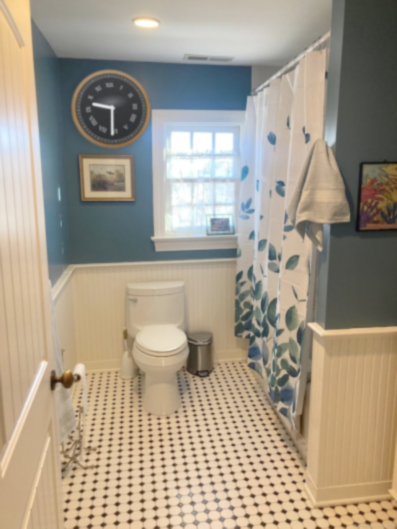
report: 9h31
